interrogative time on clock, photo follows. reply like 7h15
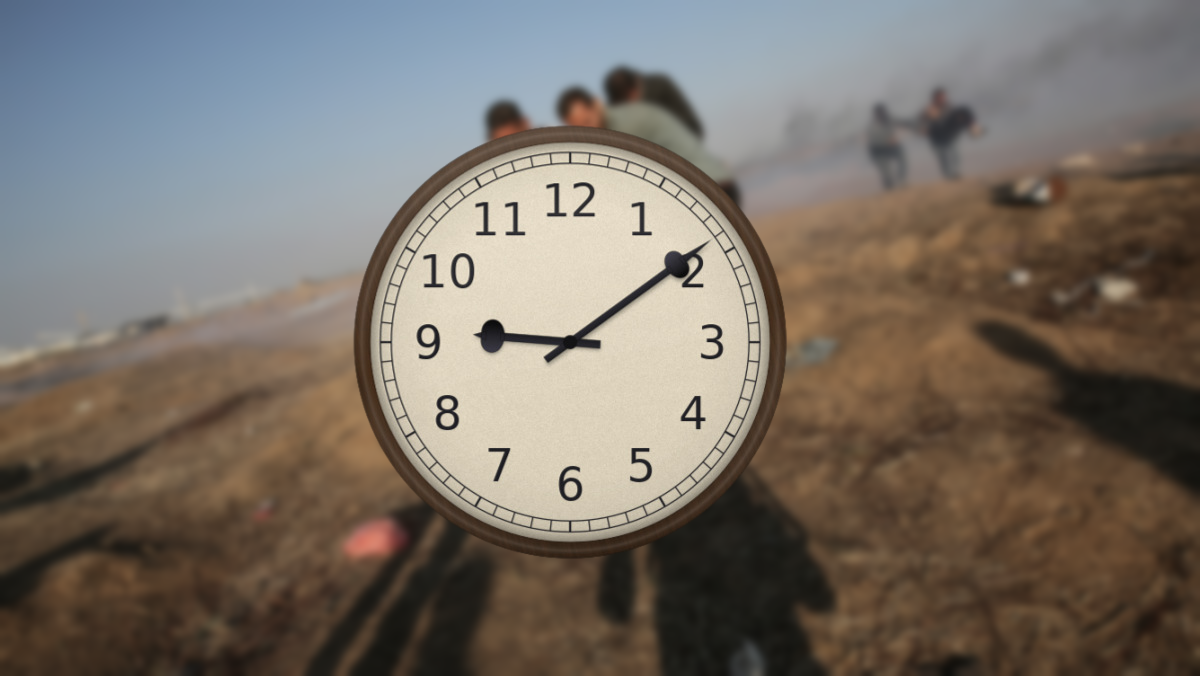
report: 9h09
